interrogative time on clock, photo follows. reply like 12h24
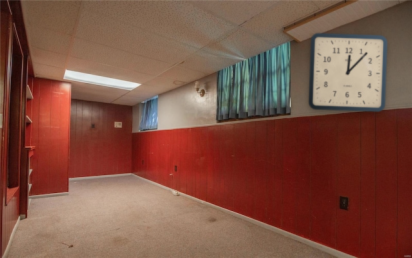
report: 12h07
